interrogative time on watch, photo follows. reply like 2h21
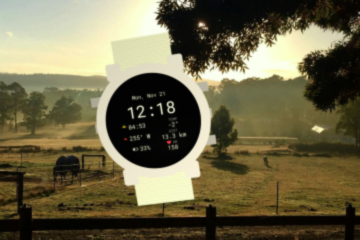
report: 12h18
